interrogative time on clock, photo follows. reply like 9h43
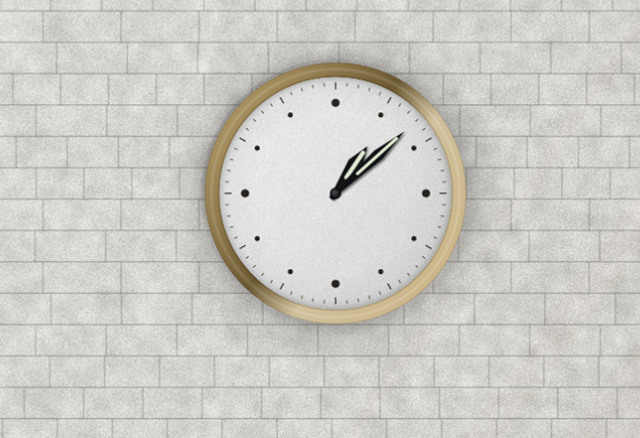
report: 1h08
